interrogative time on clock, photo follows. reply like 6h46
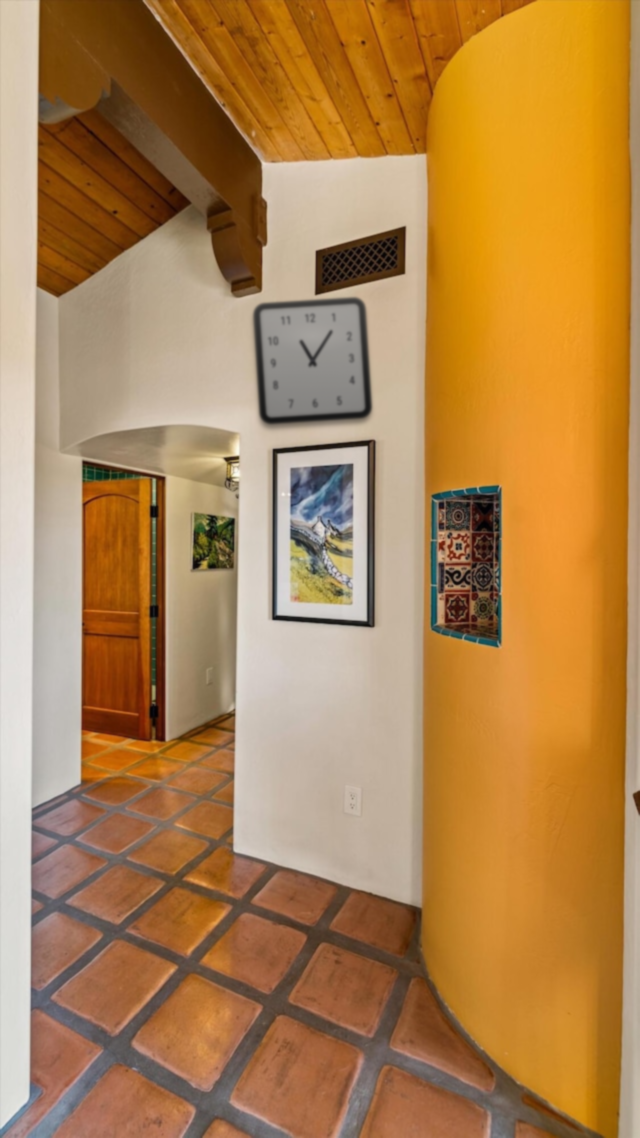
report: 11h06
